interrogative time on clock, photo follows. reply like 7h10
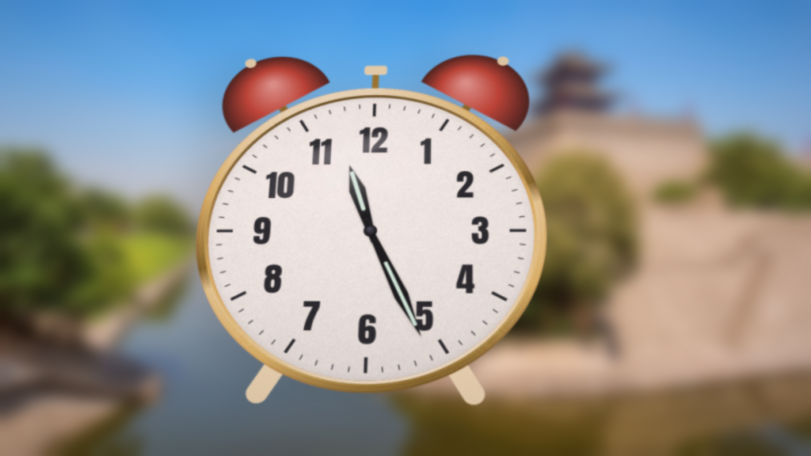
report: 11h26
